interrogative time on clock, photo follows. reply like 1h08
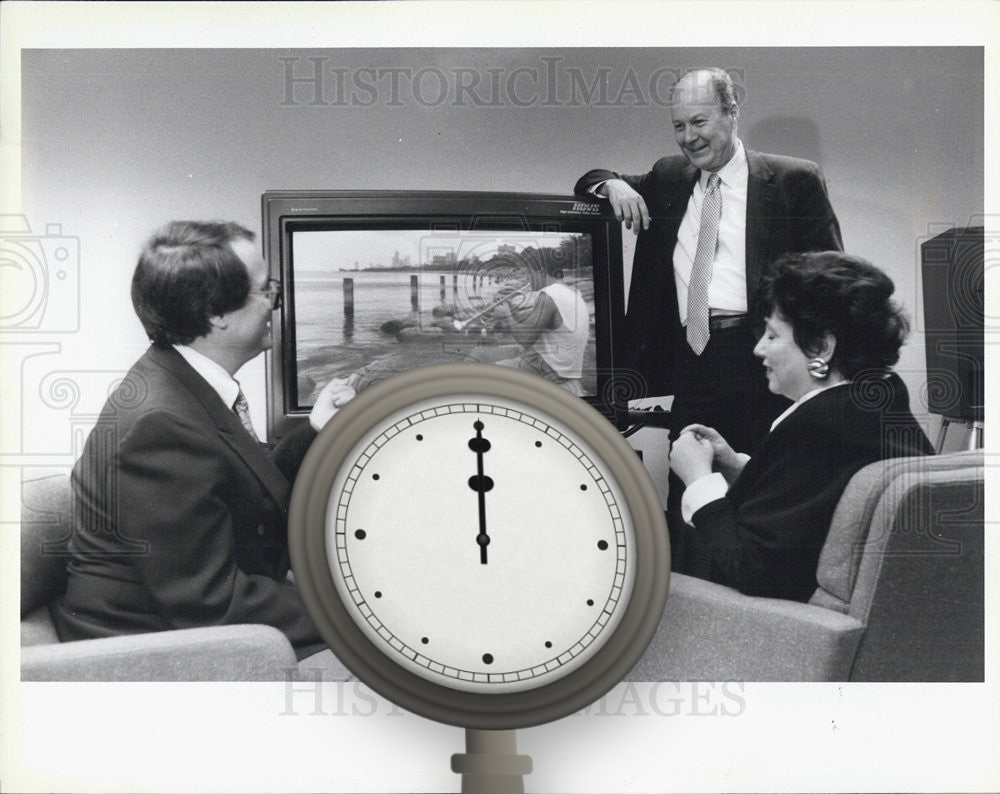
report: 12h00
